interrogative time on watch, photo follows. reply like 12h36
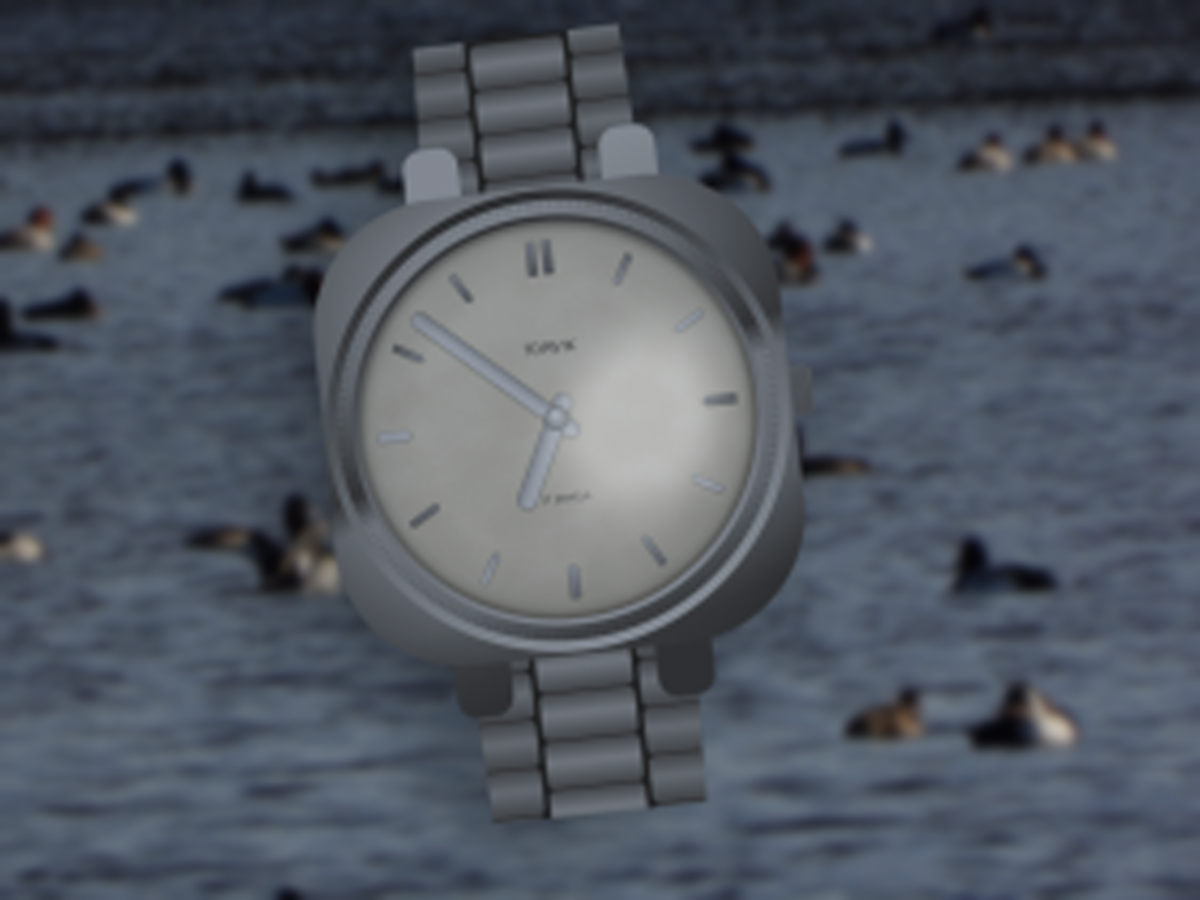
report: 6h52
